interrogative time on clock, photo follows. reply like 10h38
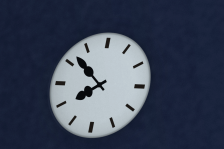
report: 7h52
